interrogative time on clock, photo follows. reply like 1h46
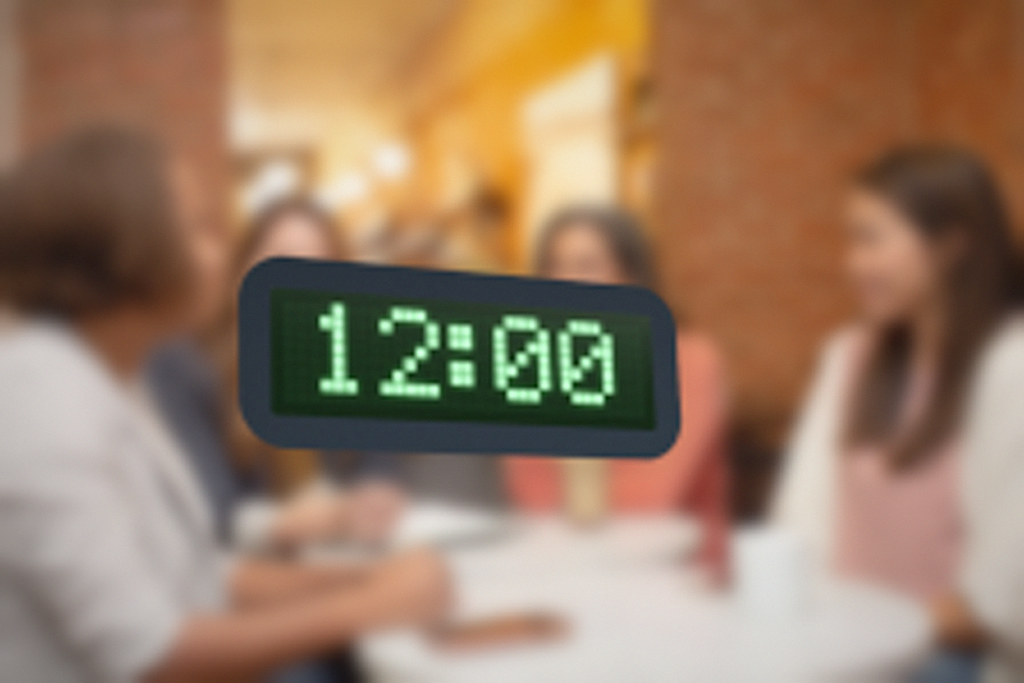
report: 12h00
